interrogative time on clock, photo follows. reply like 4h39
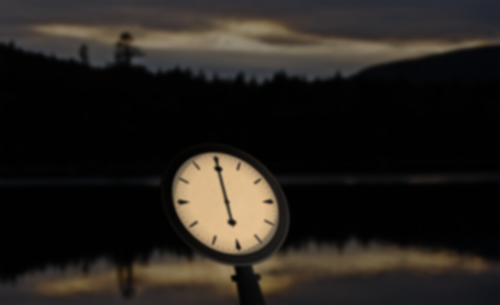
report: 6h00
